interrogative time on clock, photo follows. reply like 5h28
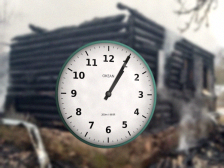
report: 1h05
